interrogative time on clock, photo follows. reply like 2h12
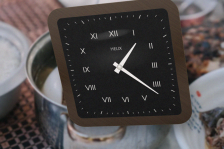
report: 1h22
